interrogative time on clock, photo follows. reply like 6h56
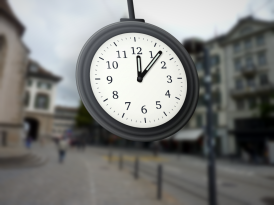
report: 12h07
